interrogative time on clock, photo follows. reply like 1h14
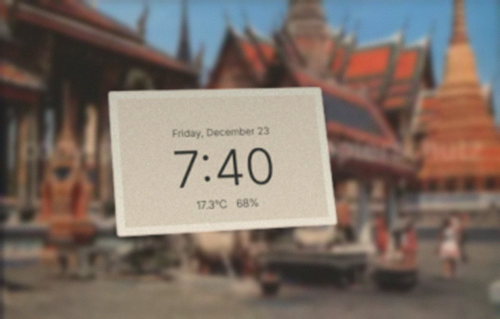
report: 7h40
